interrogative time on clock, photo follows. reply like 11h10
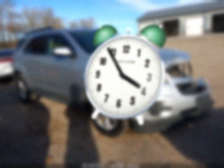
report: 3h54
